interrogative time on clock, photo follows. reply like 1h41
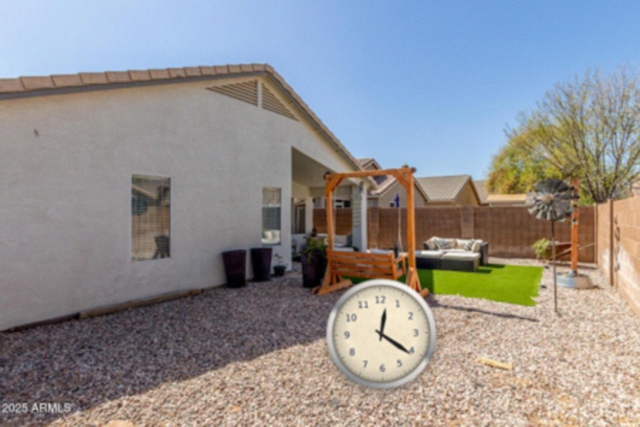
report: 12h21
